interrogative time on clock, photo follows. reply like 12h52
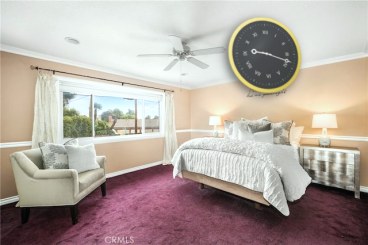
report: 9h18
